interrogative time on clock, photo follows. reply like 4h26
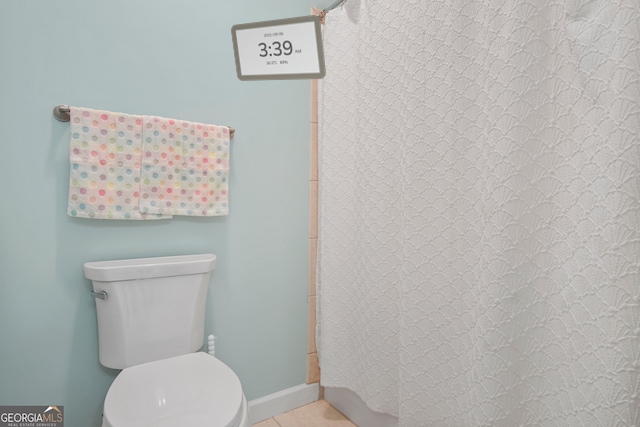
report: 3h39
